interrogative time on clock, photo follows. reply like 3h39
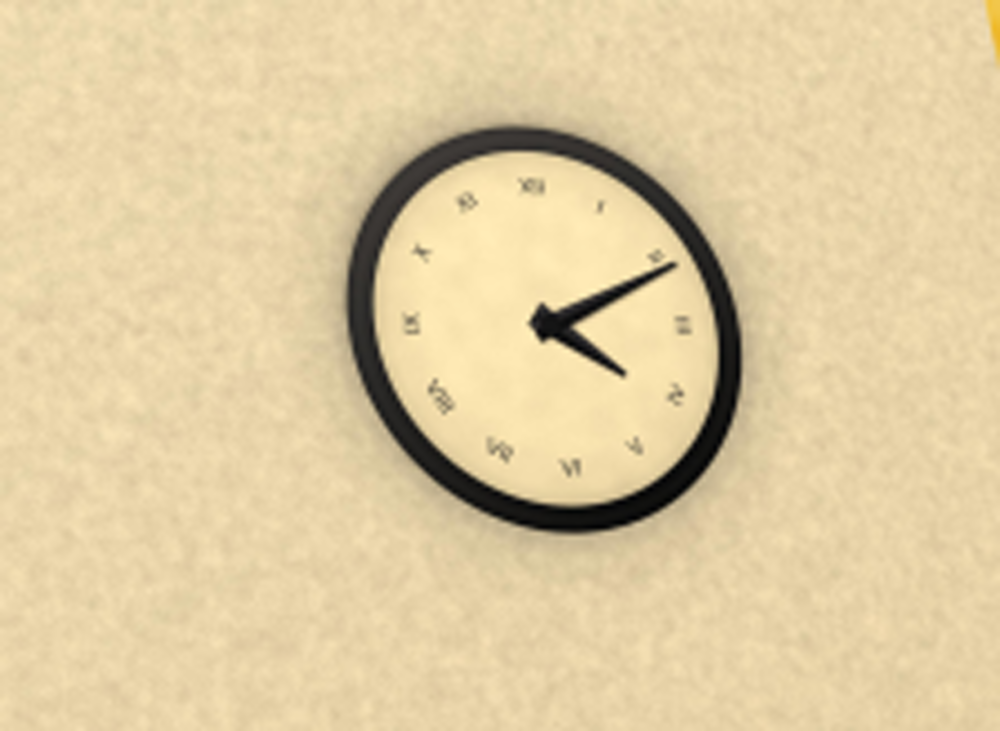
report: 4h11
